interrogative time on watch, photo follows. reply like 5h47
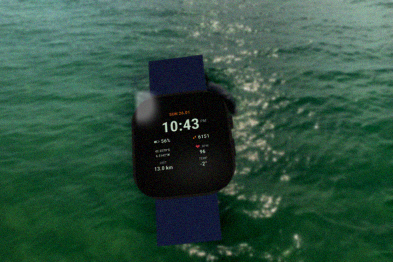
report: 10h43
